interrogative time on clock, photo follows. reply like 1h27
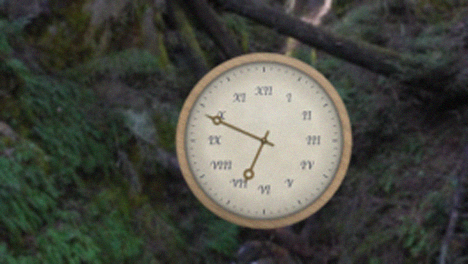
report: 6h49
